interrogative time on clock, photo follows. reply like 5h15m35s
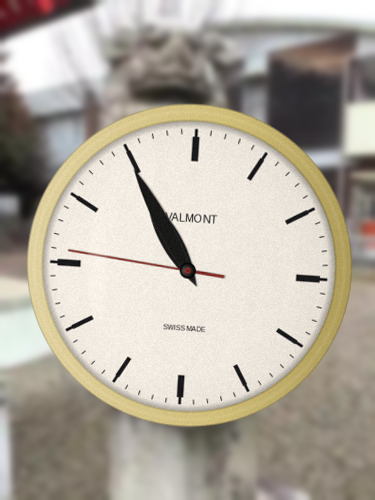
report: 10h54m46s
